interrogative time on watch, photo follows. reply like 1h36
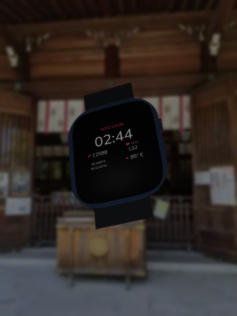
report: 2h44
